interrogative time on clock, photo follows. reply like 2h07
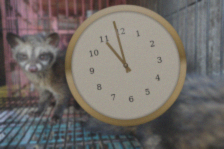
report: 10h59
